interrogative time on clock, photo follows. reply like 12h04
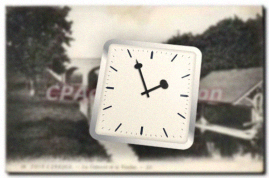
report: 1h56
